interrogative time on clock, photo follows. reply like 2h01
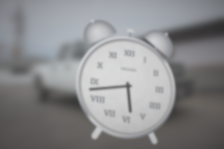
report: 5h43
